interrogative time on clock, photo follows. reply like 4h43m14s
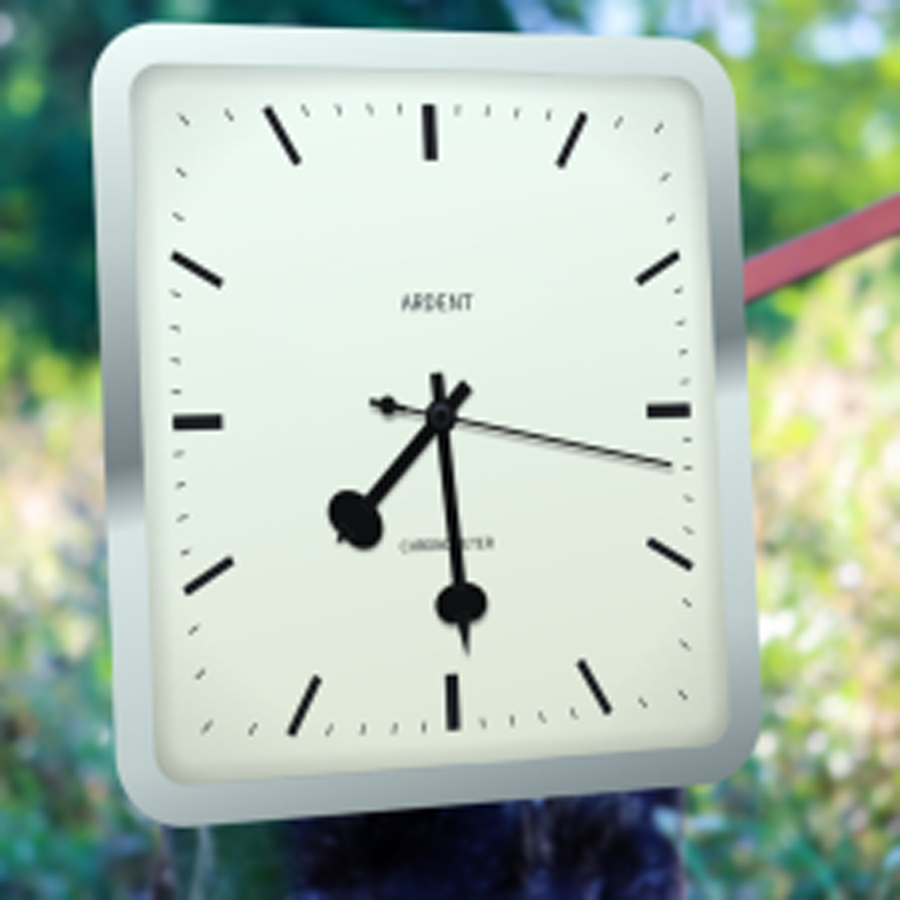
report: 7h29m17s
